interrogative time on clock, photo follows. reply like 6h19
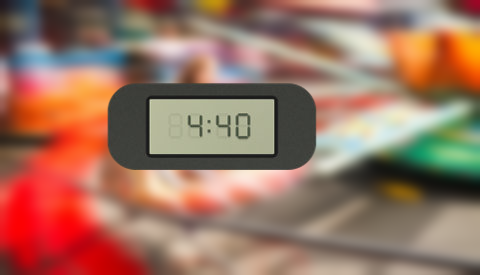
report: 4h40
